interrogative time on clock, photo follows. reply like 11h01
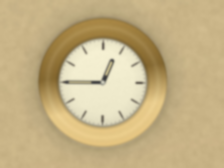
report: 12h45
